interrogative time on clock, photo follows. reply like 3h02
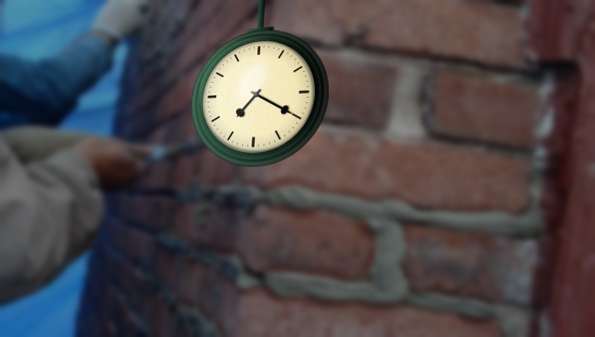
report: 7h20
